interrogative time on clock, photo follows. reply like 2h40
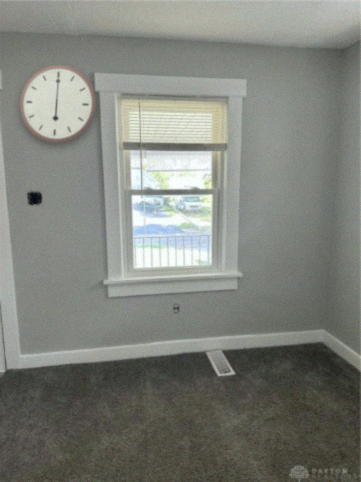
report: 6h00
